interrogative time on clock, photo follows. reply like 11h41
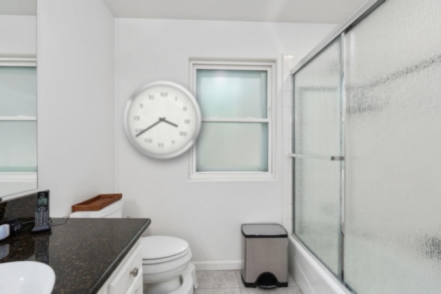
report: 3h39
